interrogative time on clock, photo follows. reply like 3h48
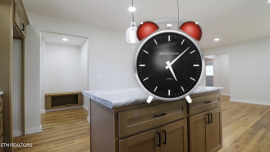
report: 5h08
